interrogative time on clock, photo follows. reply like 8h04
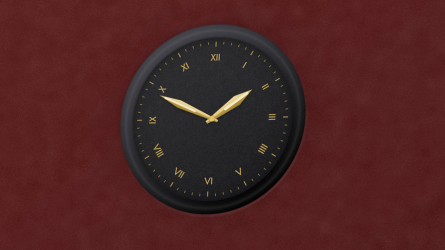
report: 1h49
